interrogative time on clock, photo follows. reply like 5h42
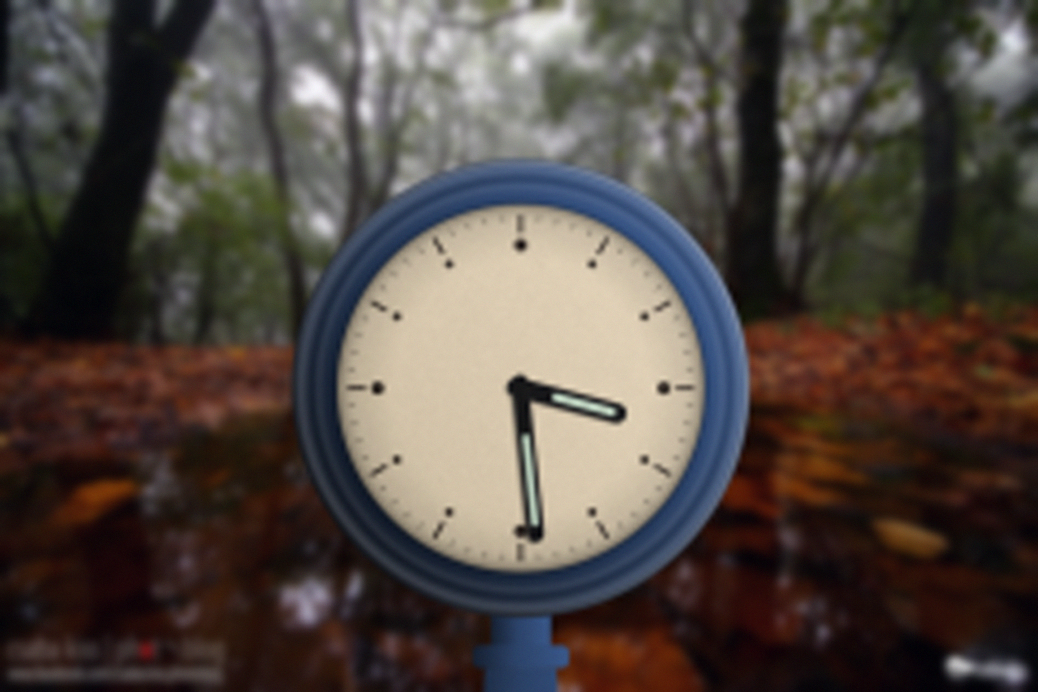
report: 3h29
